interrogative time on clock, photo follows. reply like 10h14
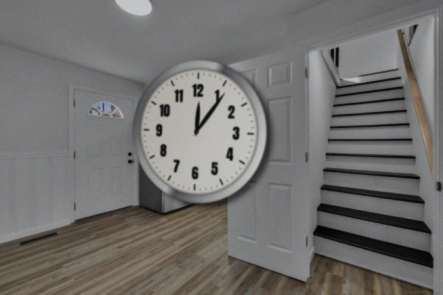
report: 12h06
